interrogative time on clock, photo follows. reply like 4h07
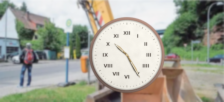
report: 10h25
